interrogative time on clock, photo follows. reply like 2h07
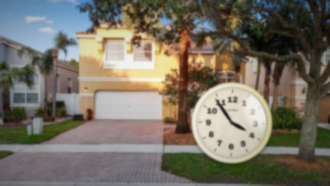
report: 3h54
